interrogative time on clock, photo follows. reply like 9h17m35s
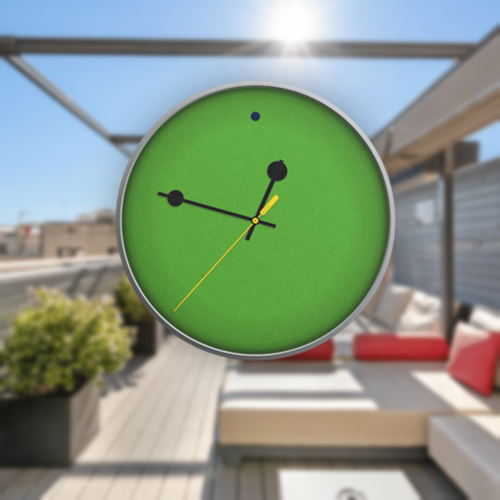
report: 12h47m37s
